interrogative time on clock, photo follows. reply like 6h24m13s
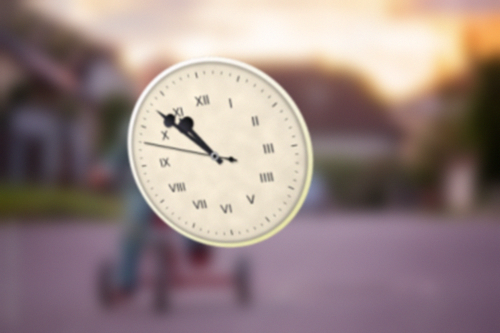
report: 10h52m48s
